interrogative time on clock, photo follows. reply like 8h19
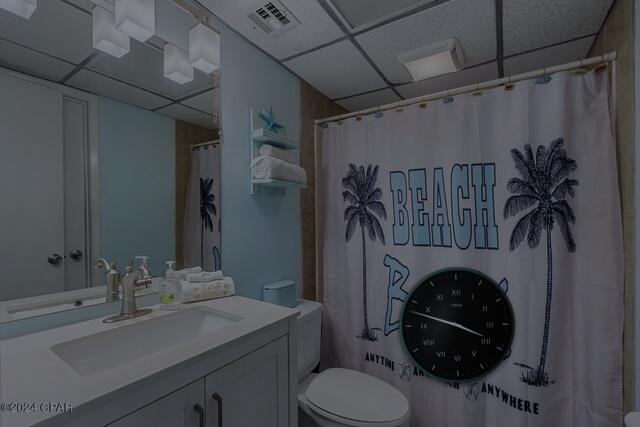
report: 3h48
